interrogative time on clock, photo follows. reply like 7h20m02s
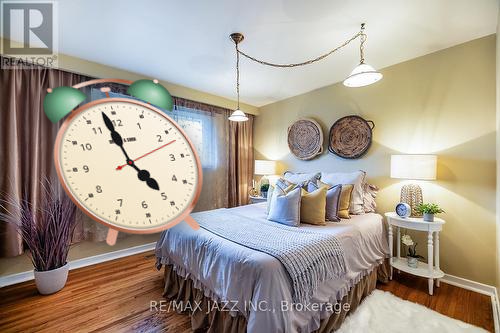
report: 4h58m12s
